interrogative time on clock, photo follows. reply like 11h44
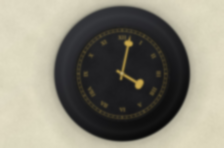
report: 4h02
